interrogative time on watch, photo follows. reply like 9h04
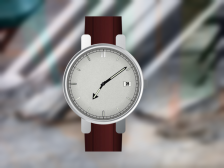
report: 7h09
